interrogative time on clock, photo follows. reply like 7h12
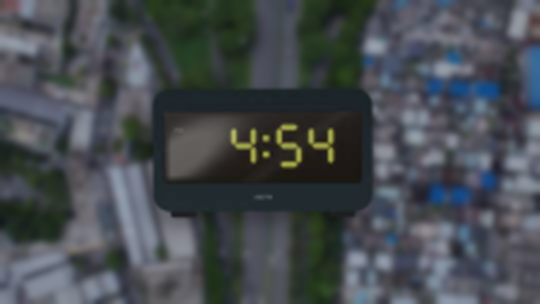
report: 4h54
